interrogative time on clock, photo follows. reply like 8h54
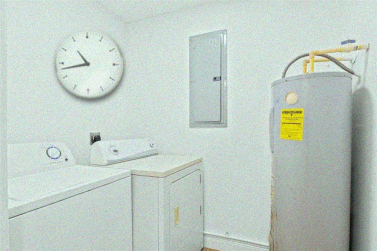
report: 10h43
